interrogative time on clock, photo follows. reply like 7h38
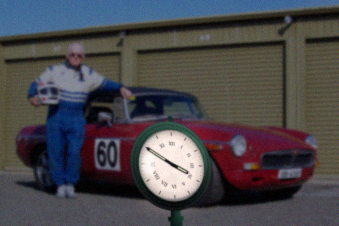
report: 3h50
